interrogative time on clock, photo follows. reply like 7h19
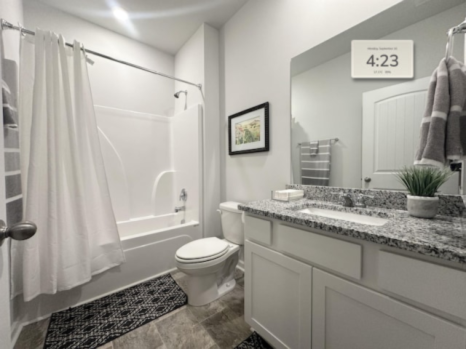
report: 4h23
